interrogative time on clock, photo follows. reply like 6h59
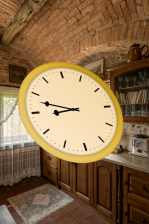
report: 8h48
